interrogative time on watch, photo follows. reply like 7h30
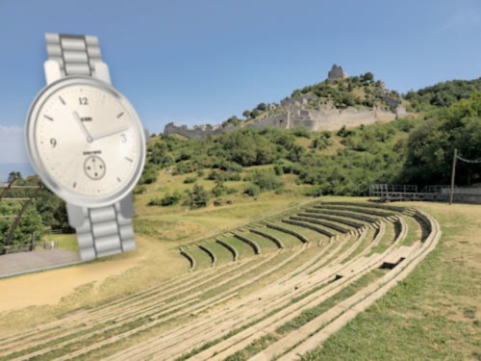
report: 11h13
